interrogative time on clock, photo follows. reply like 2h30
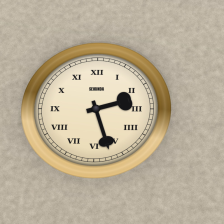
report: 2h27
